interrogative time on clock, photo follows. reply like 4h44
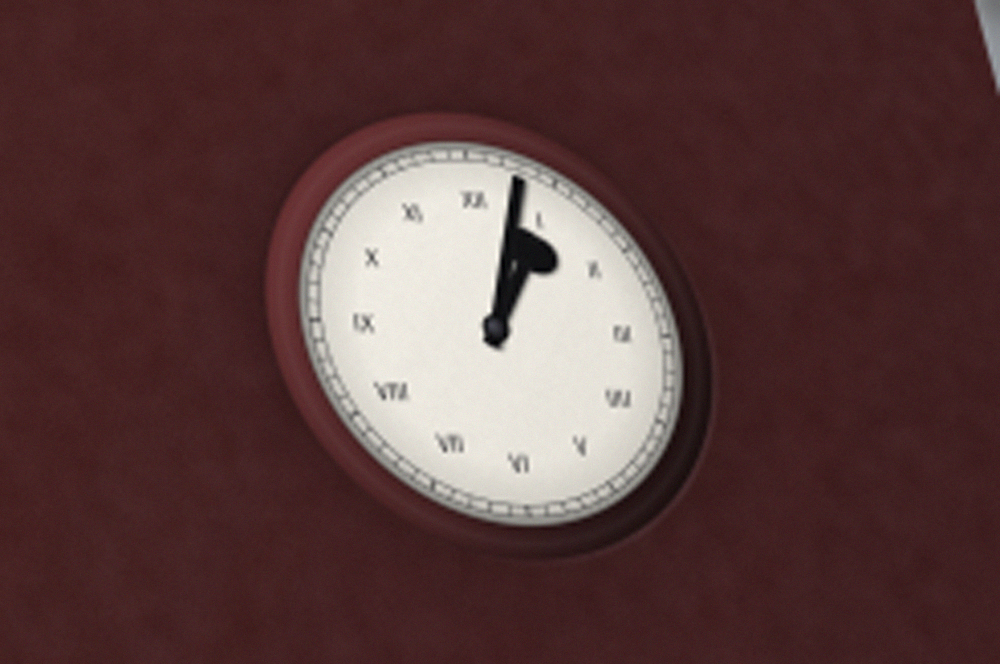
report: 1h03
